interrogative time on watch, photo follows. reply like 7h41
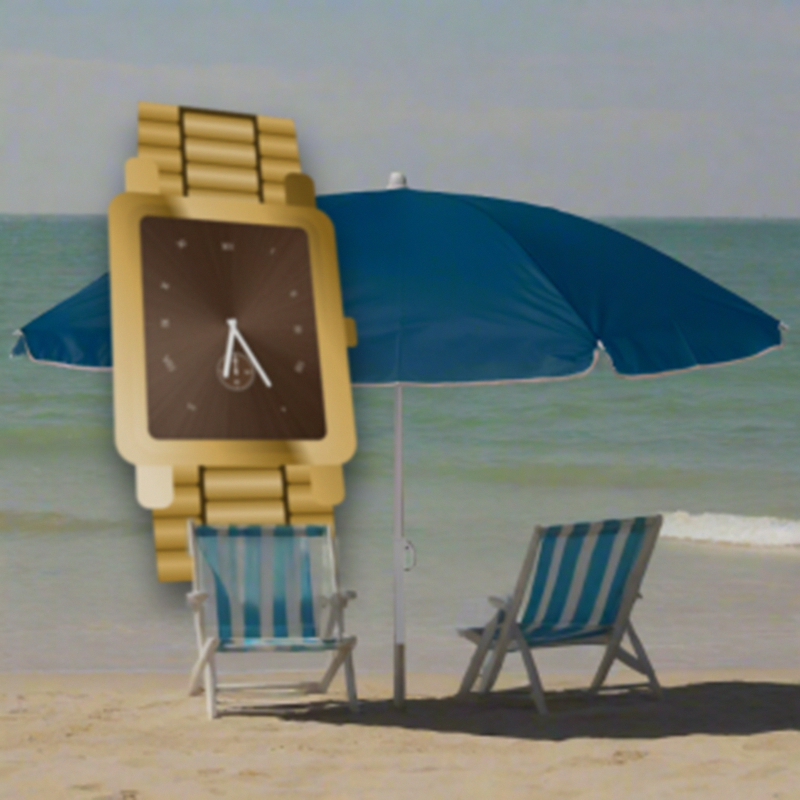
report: 6h25
